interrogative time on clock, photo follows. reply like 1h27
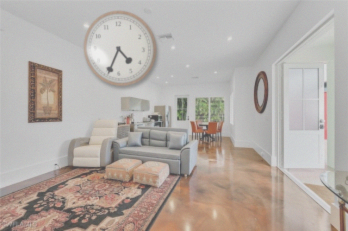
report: 4h34
